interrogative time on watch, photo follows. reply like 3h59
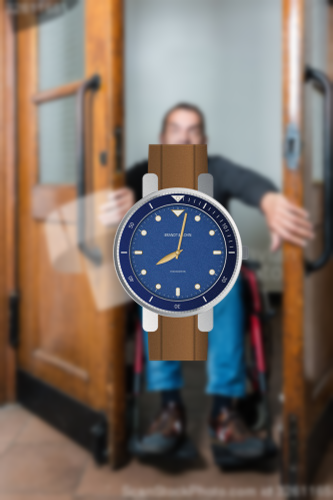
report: 8h02
